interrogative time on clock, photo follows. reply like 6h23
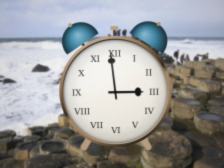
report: 2h59
